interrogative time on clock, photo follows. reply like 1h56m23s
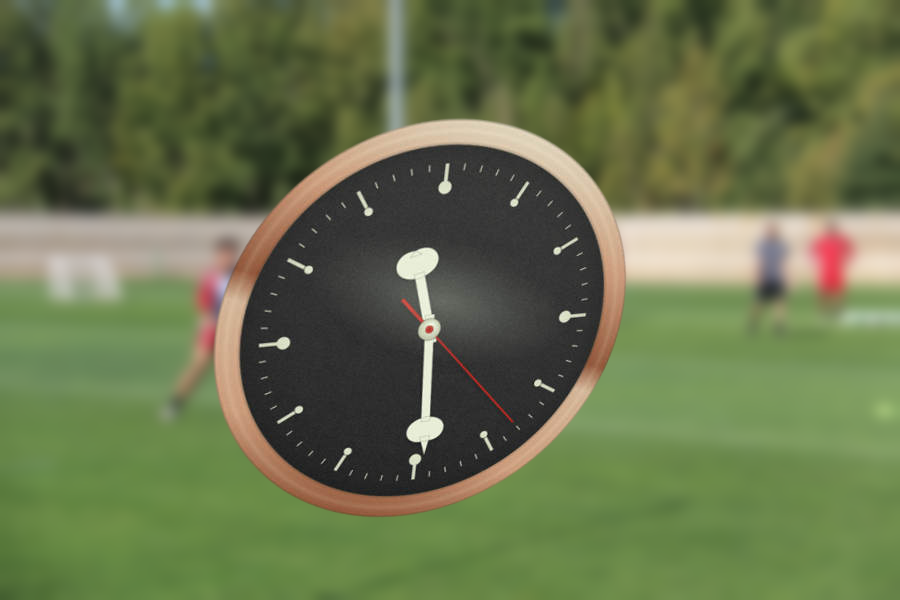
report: 11h29m23s
